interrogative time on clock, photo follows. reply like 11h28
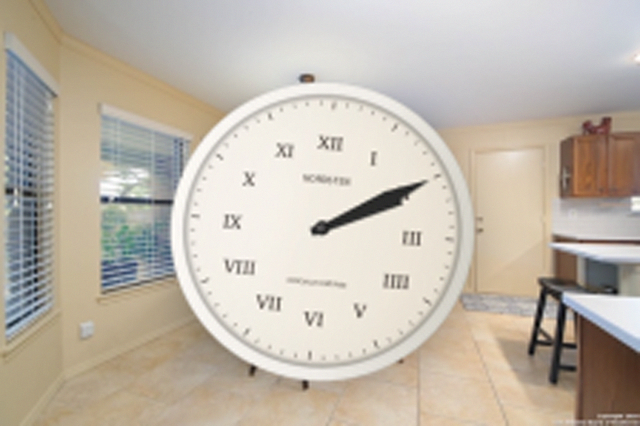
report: 2h10
